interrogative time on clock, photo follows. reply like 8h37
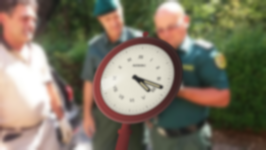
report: 4h18
